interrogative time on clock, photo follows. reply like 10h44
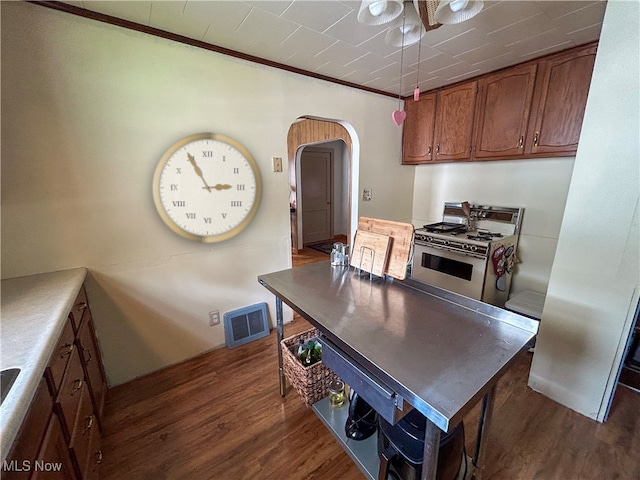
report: 2h55
